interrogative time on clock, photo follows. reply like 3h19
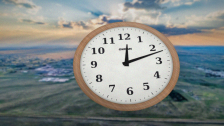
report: 12h12
